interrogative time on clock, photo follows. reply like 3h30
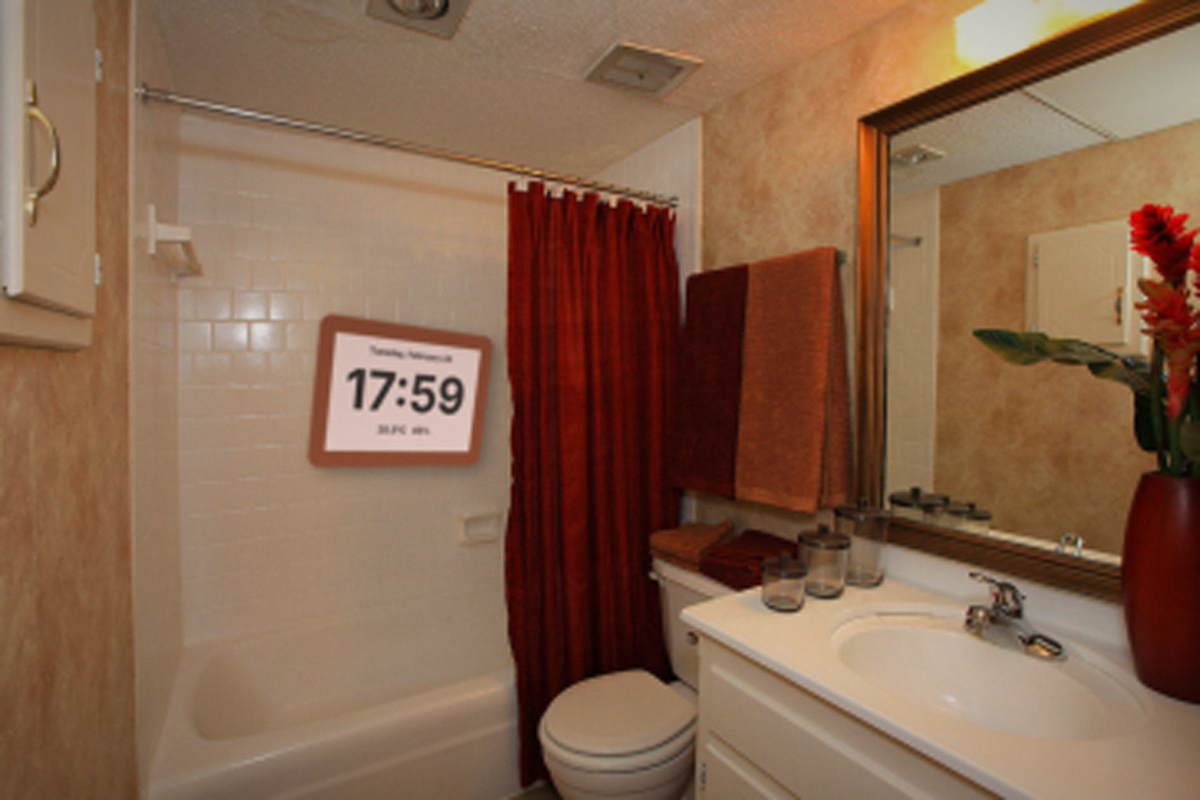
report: 17h59
